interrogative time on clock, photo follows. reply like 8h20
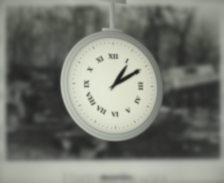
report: 1h10
